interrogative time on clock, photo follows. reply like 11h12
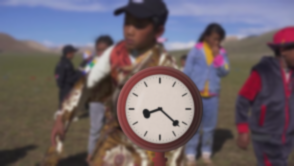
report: 8h22
